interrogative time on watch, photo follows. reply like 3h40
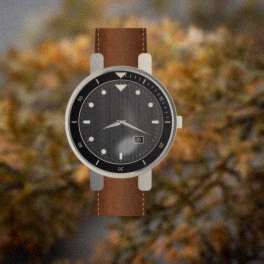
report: 8h19
